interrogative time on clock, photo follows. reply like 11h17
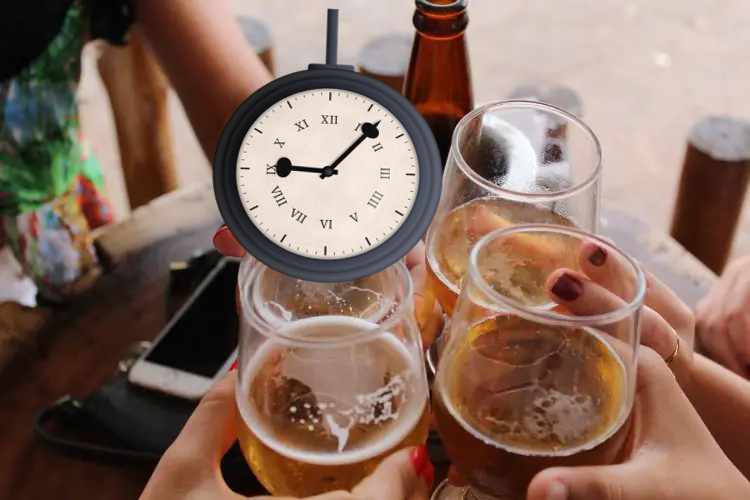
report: 9h07
